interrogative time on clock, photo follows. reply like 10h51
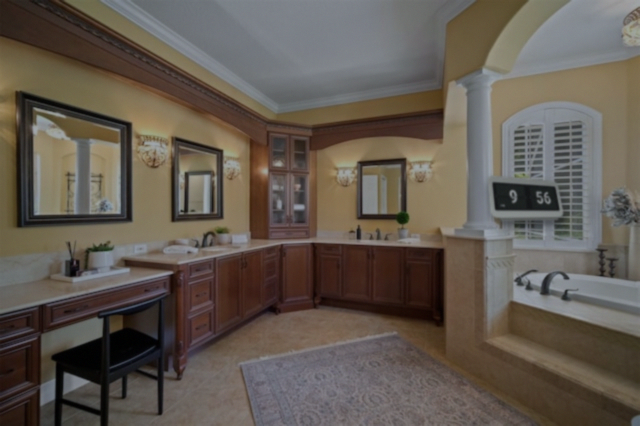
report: 9h56
